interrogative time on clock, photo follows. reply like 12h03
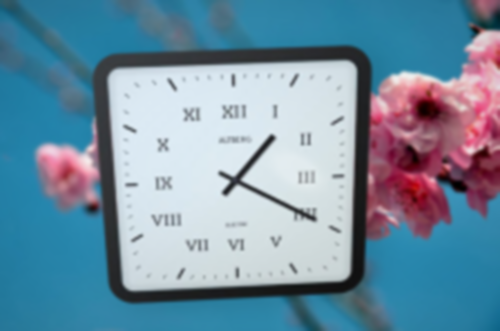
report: 1h20
